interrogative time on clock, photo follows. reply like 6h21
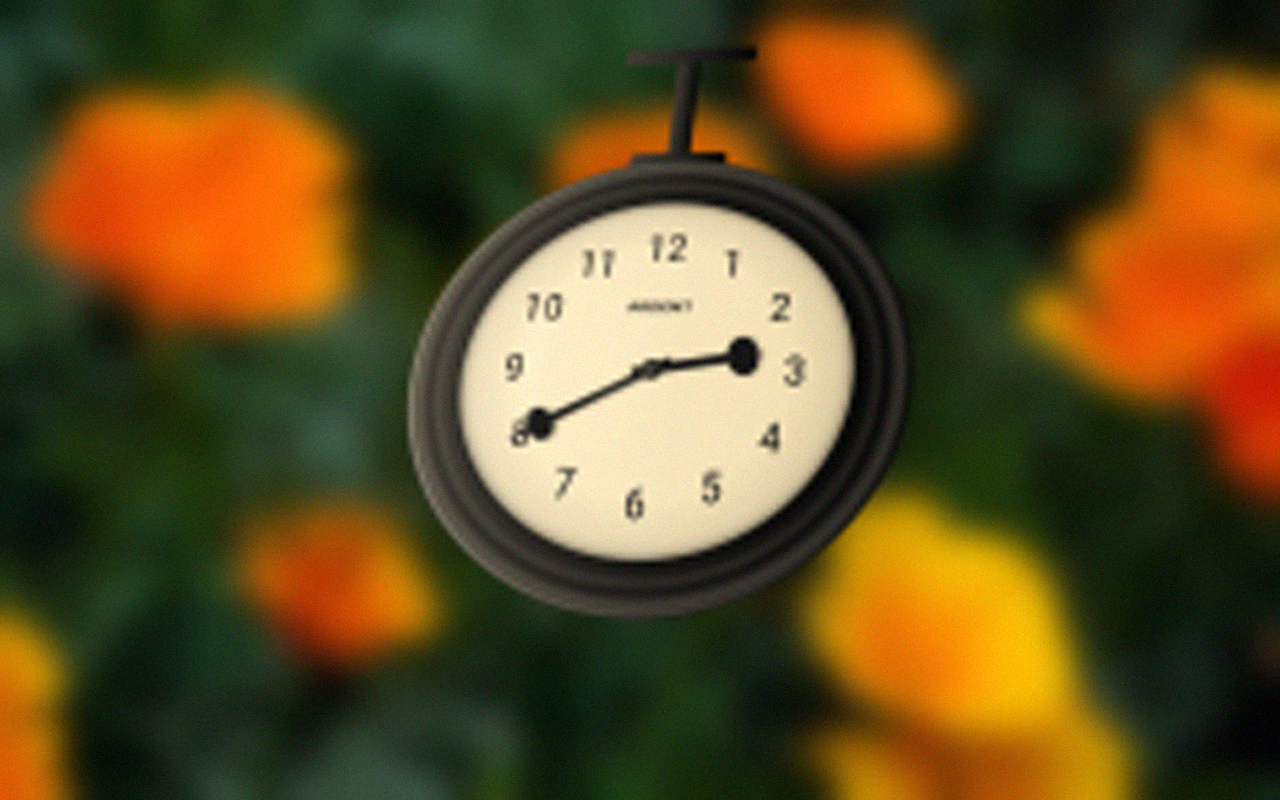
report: 2h40
